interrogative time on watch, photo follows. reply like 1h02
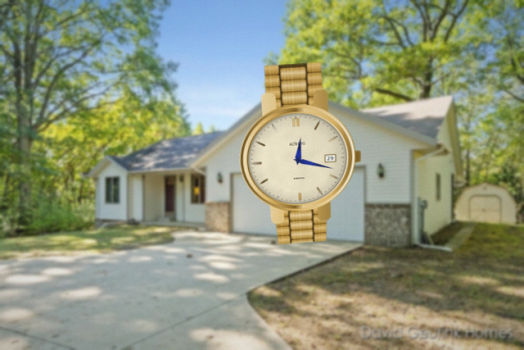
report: 12h18
